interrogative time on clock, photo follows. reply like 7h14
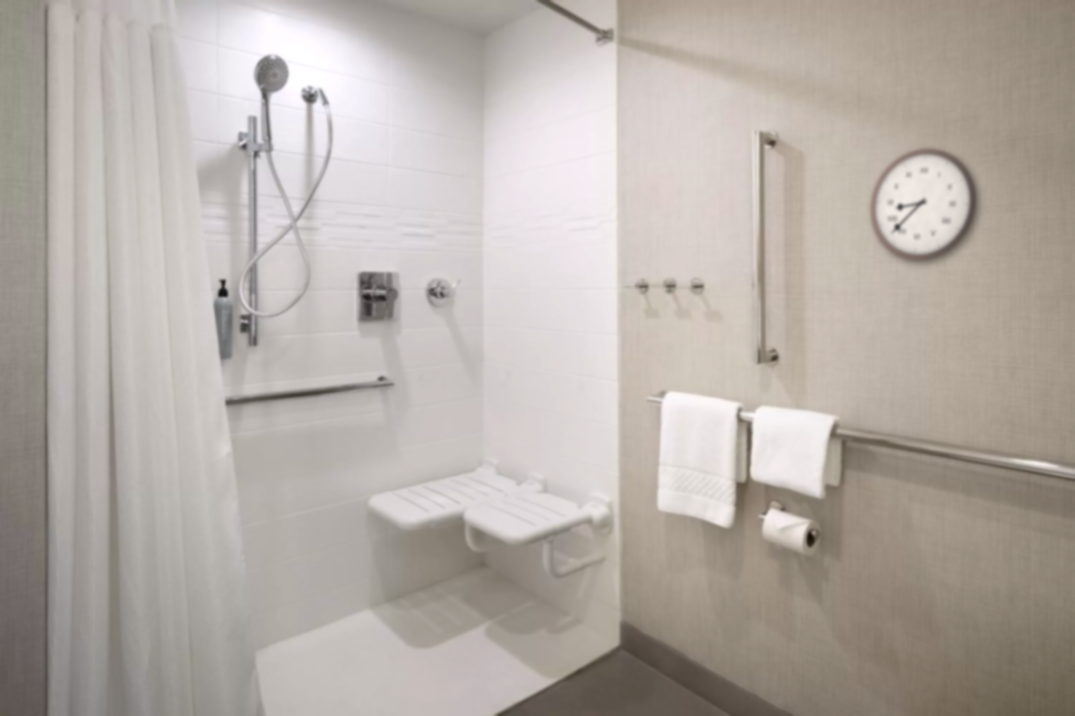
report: 8h37
